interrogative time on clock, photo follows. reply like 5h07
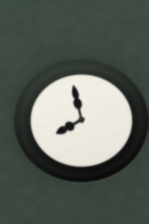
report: 7h58
